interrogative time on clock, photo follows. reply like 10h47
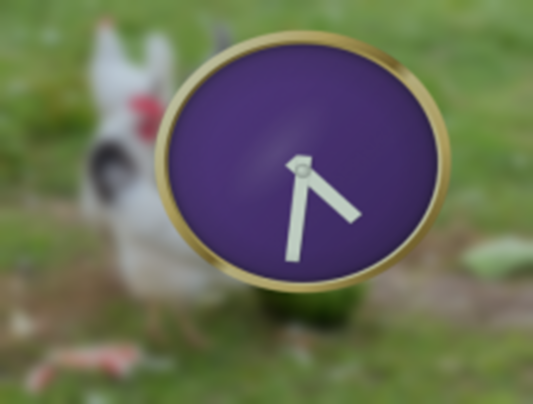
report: 4h31
